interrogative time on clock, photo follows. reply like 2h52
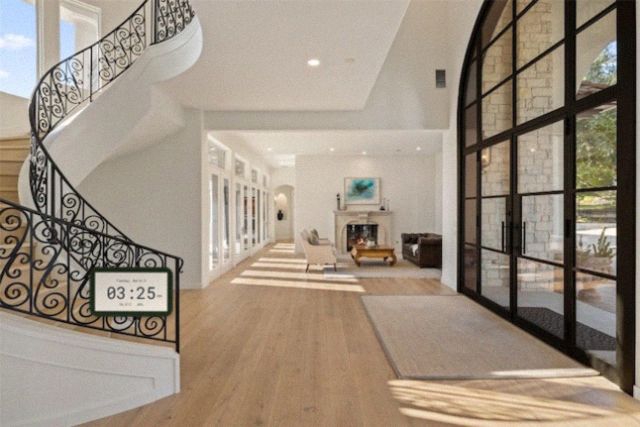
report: 3h25
